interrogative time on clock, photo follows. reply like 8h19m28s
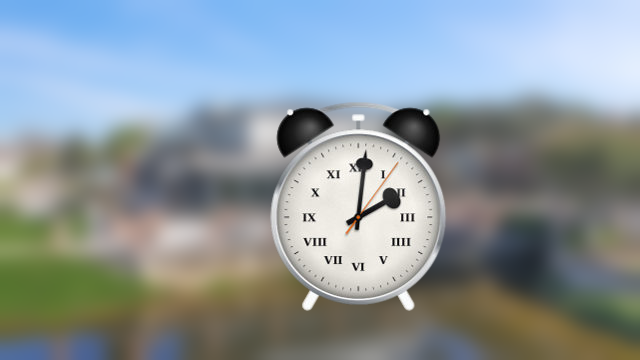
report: 2h01m06s
